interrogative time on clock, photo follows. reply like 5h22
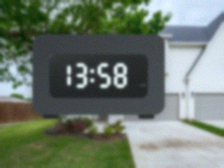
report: 13h58
